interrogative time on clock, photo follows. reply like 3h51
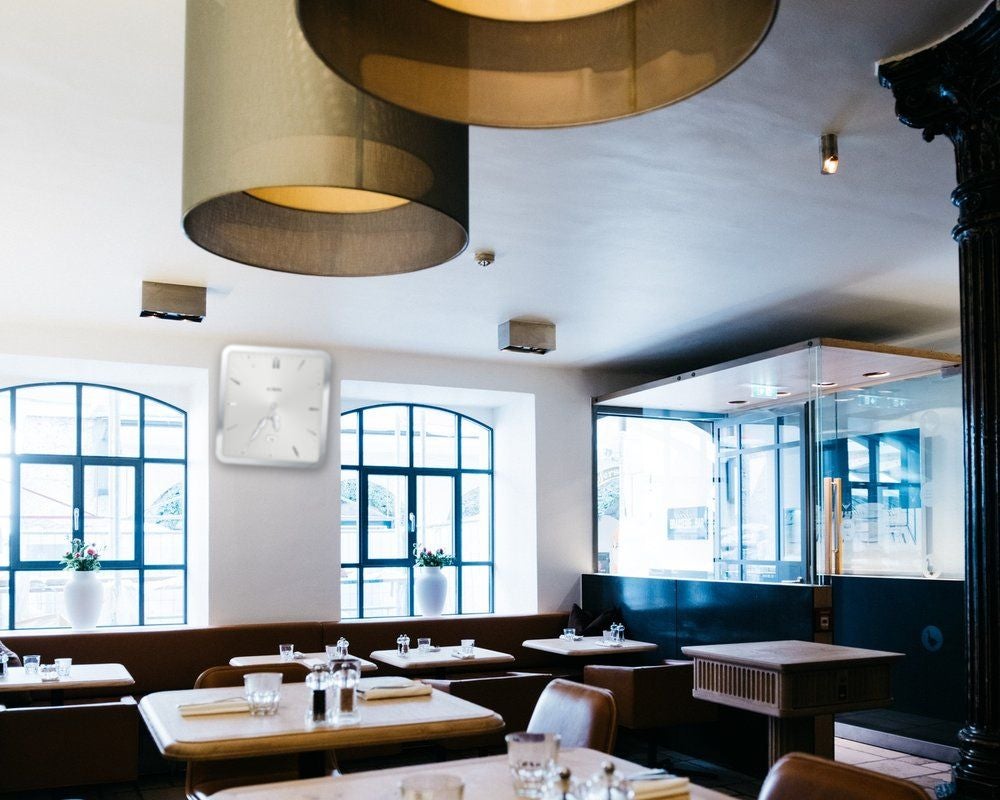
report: 5h35
